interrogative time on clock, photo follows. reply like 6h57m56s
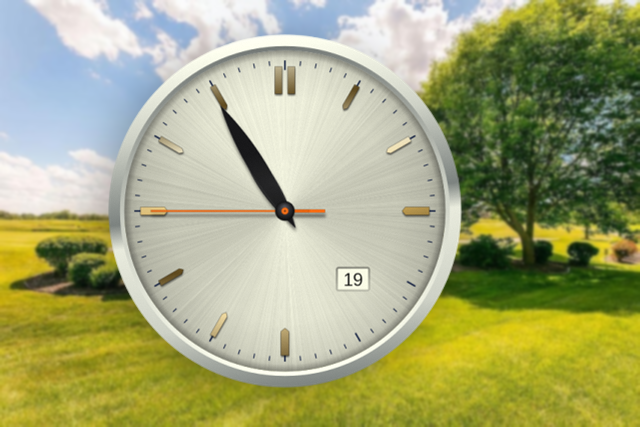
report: 10h54m45s
